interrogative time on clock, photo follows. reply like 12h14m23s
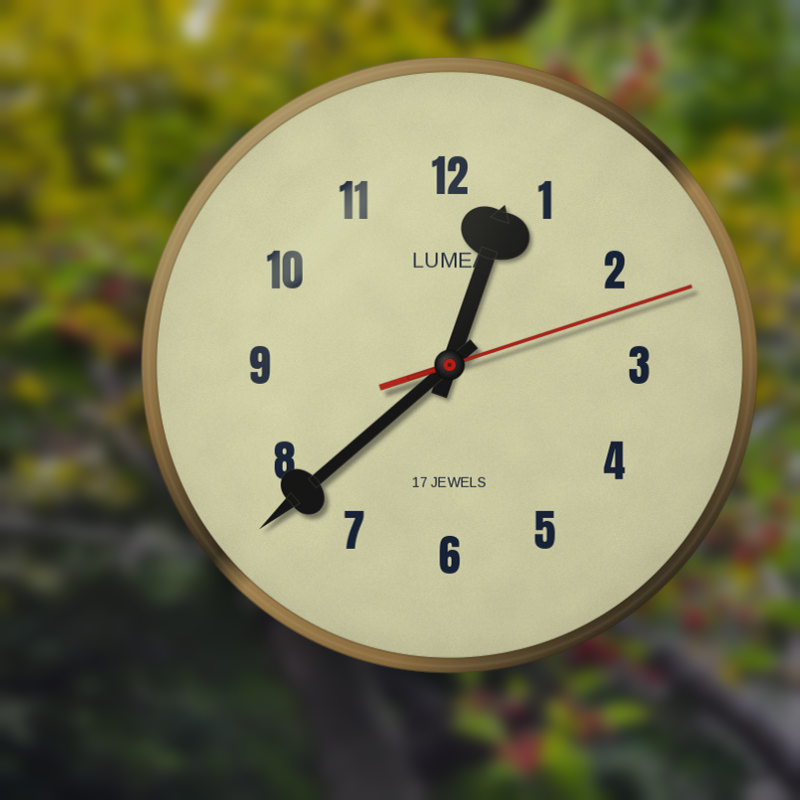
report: 12h38m12s
